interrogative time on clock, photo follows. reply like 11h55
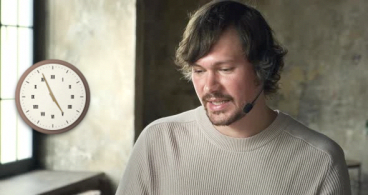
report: 4h56
